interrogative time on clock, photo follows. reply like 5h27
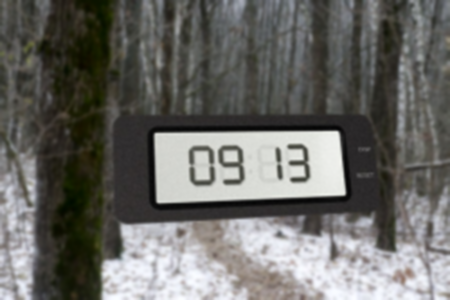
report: 9h13
